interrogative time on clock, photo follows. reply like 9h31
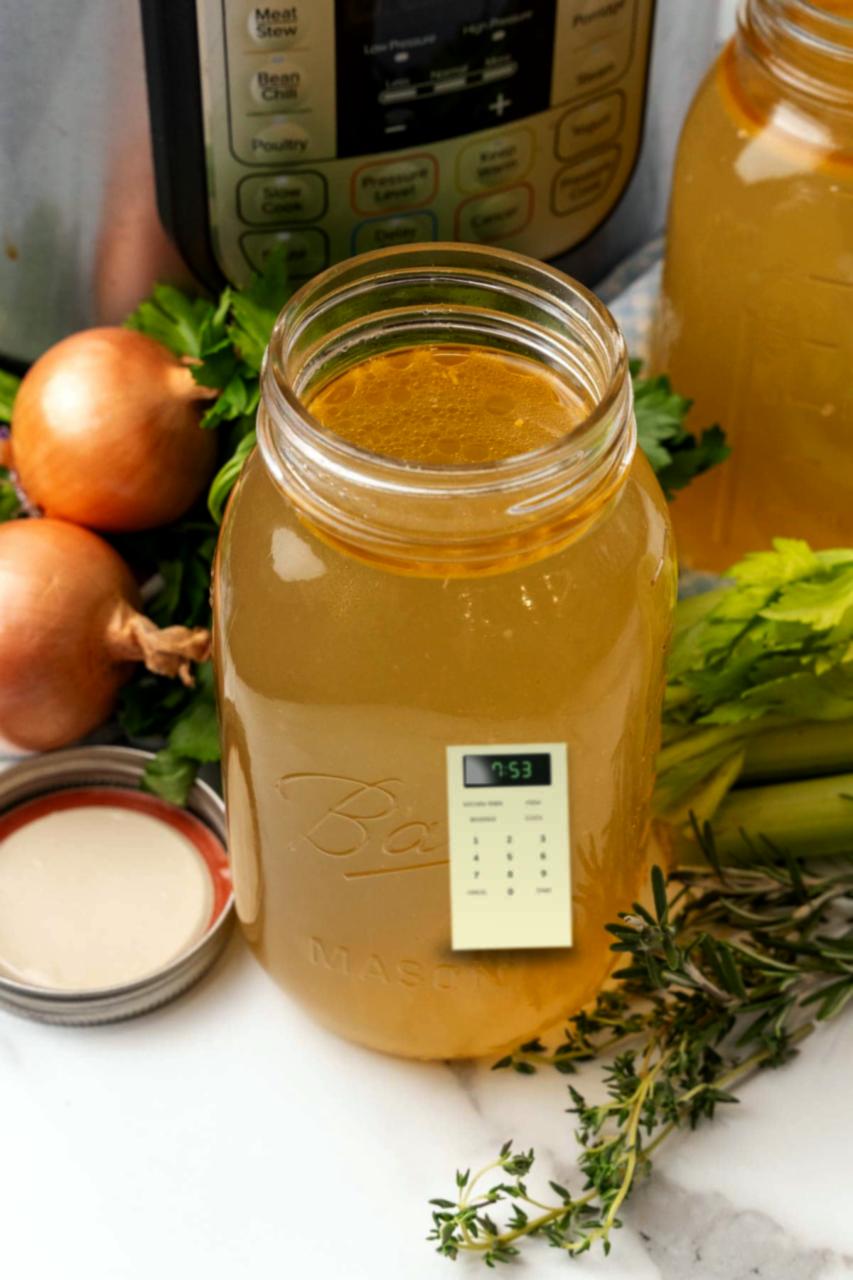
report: 7h53
